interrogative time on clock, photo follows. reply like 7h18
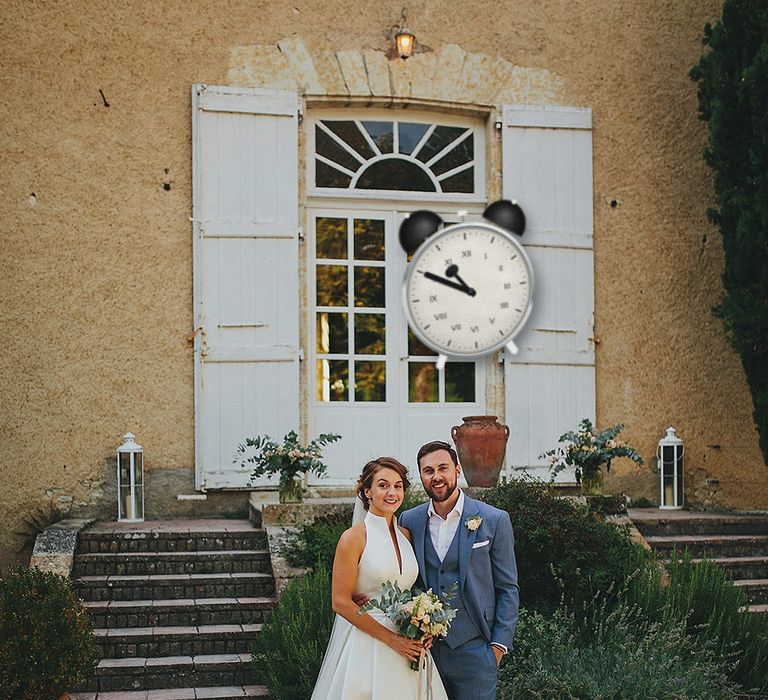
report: 10h50
